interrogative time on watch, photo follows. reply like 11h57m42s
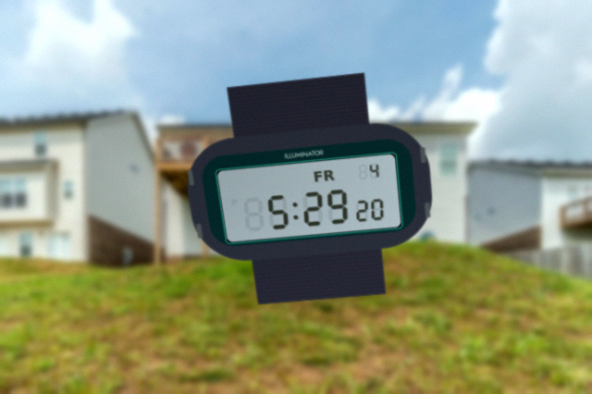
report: 5h29m20s
